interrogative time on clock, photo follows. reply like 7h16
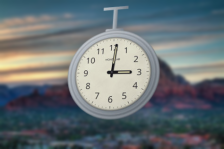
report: 3h01
